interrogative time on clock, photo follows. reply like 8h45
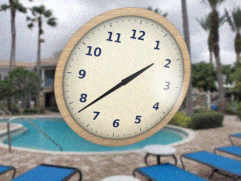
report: 1h38
